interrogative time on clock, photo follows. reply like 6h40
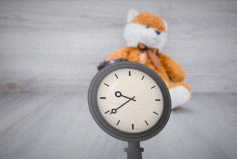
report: 9h39
